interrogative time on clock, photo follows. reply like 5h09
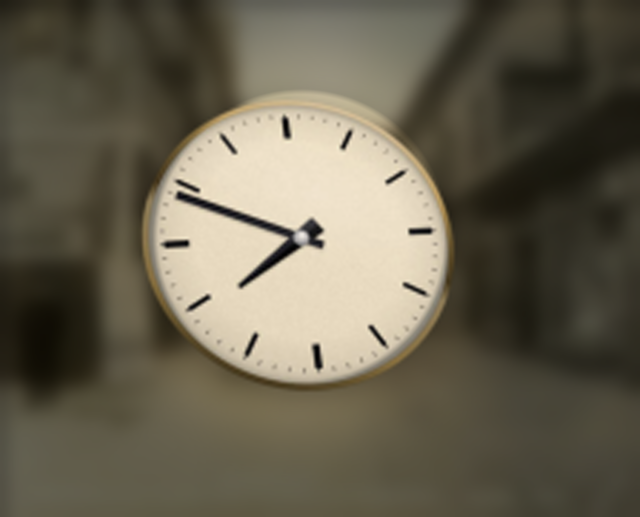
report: 7h49
